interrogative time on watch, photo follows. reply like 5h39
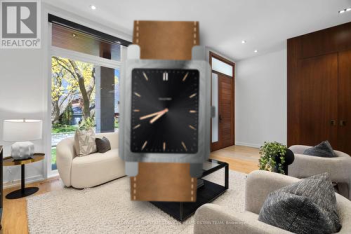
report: 7h42
